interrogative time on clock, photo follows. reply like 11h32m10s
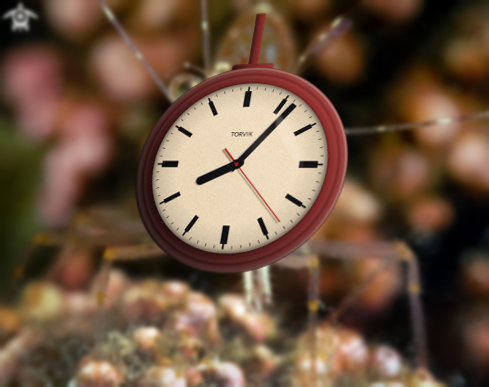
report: 8h06m23s
